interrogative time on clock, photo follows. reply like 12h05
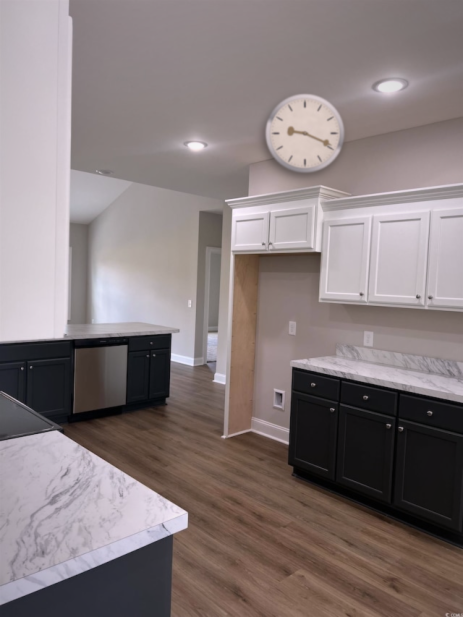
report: 9h19
